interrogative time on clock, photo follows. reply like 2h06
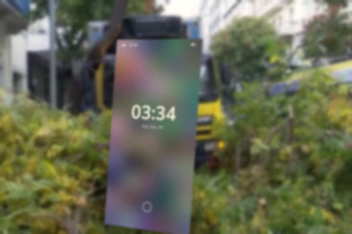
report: 3h34
